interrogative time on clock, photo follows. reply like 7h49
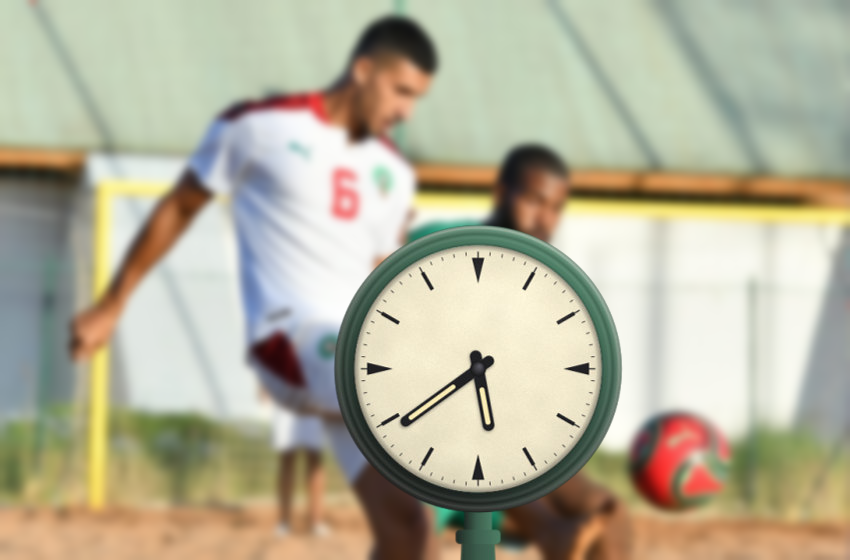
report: 5h39
